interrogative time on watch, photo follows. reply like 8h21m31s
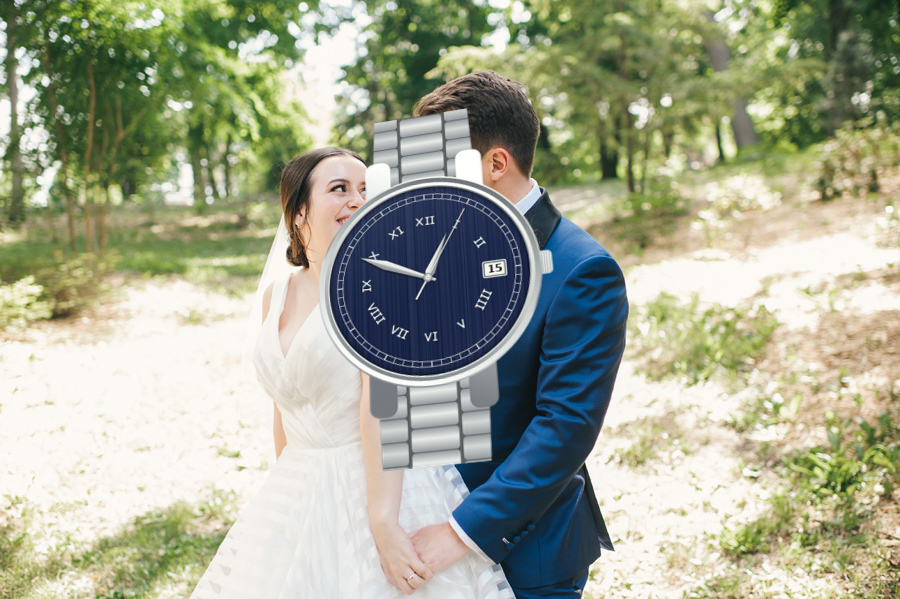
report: 12h49m05s
